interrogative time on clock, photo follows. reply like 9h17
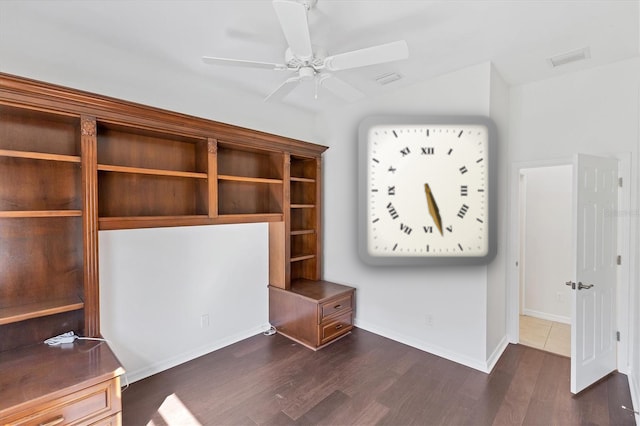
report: 5h27
